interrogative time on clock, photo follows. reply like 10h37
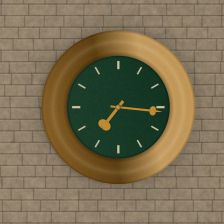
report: 7h16
